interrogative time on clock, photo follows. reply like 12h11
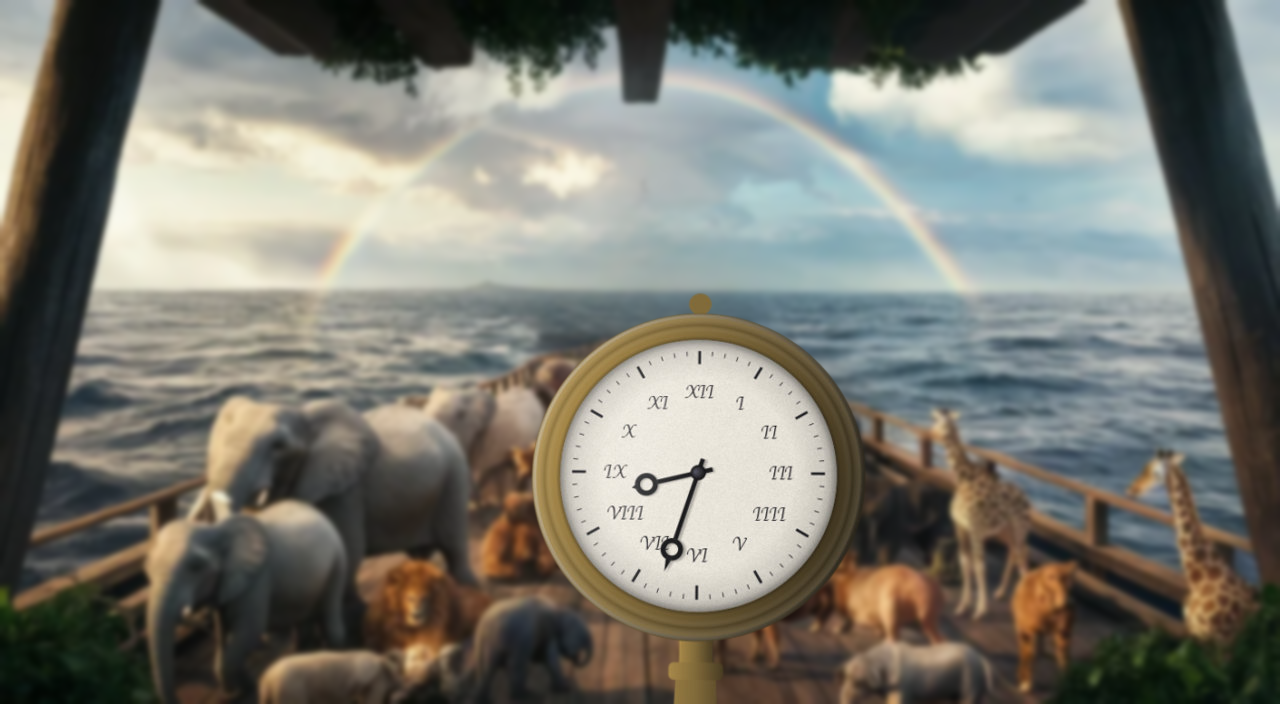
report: 8h33
